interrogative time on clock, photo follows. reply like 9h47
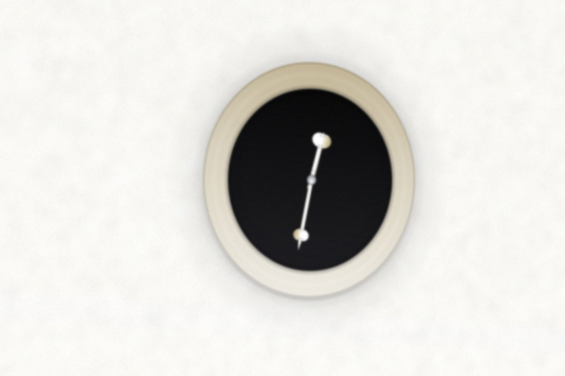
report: 12h32
